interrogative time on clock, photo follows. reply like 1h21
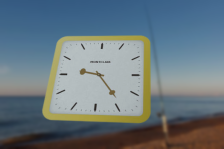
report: 9h24
